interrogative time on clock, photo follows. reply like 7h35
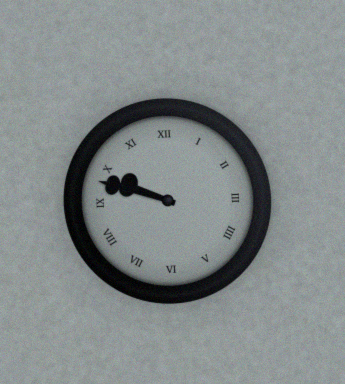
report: 9h48
